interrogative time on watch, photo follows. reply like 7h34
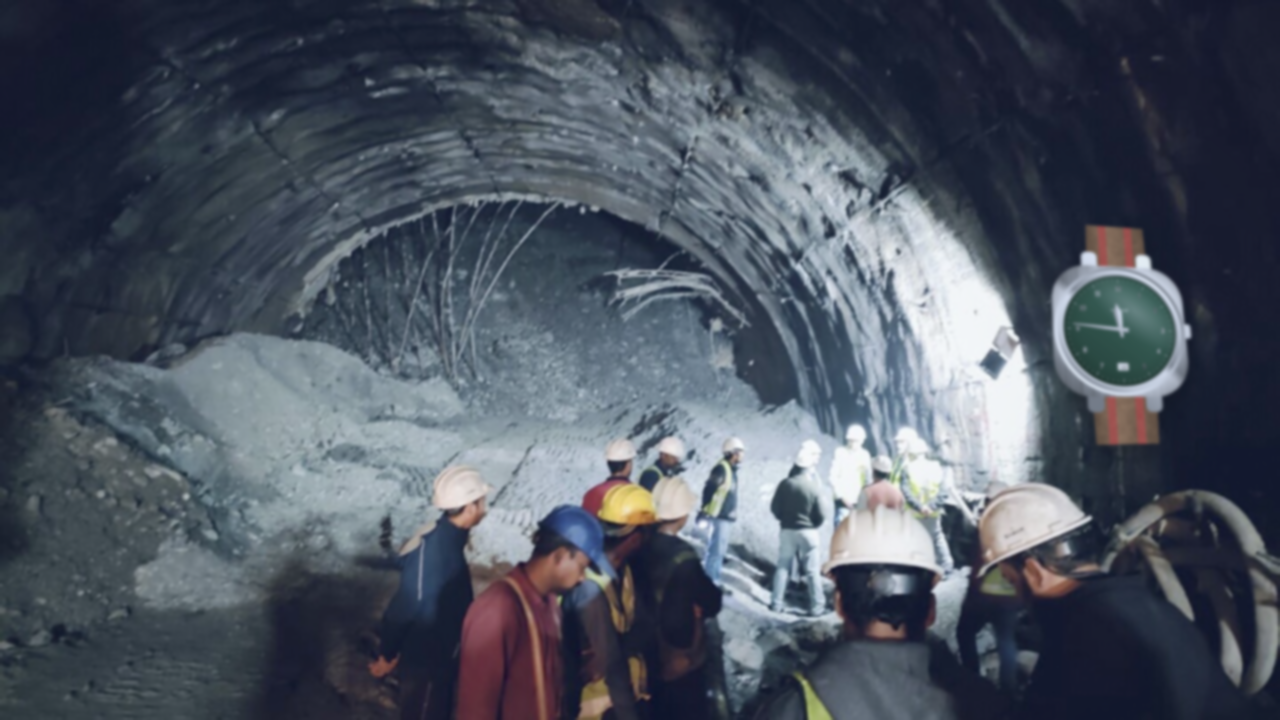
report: 11h46
